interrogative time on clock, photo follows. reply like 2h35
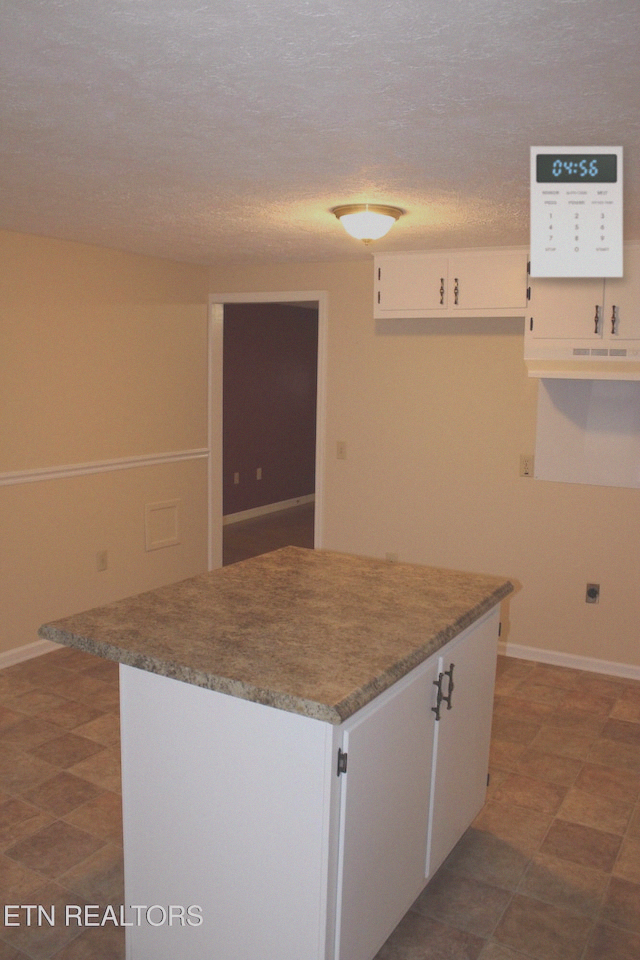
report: 4h56
